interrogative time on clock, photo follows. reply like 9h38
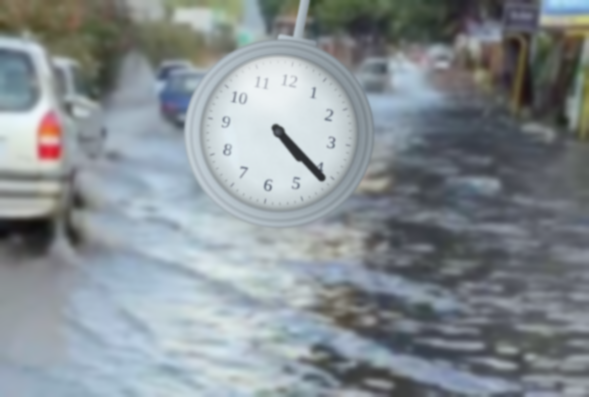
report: 4h21
